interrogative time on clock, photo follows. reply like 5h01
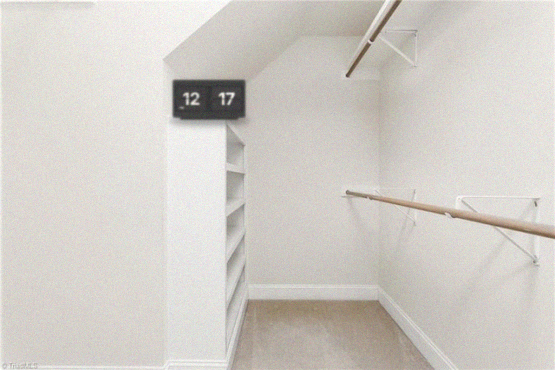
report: 12h17
